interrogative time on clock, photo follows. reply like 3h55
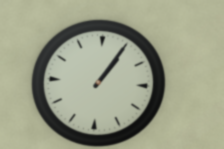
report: 1h05
